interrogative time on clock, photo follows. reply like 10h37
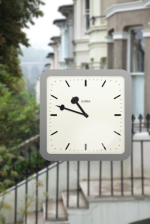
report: 10h48
